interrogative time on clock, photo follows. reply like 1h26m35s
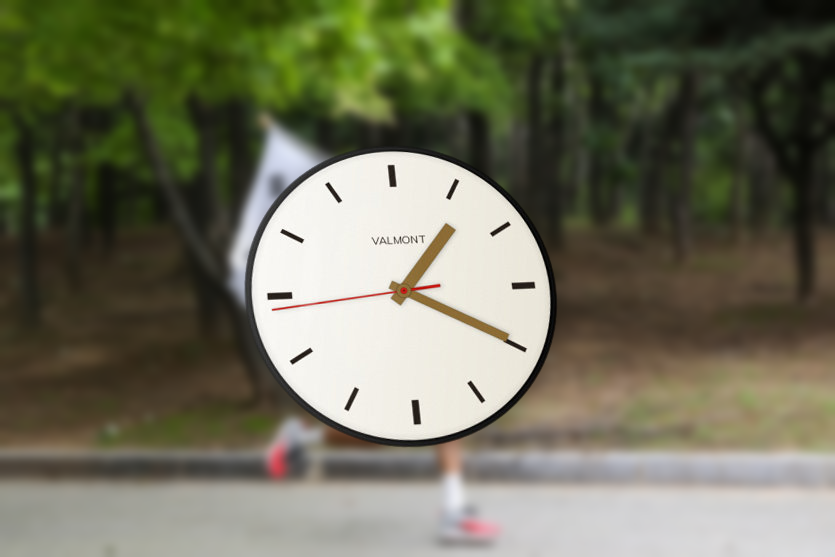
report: 1h19m44s
